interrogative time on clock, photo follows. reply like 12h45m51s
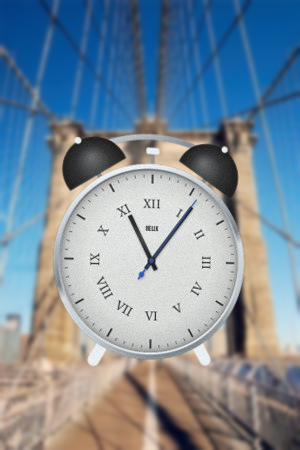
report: 11h06m06s
